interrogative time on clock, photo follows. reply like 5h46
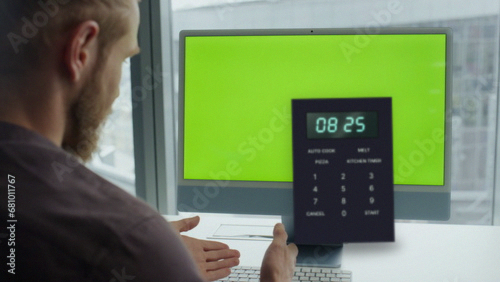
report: 8h25
